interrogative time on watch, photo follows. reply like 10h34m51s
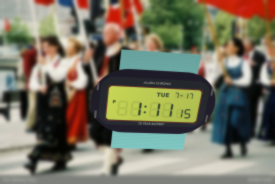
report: 1h11m15s
